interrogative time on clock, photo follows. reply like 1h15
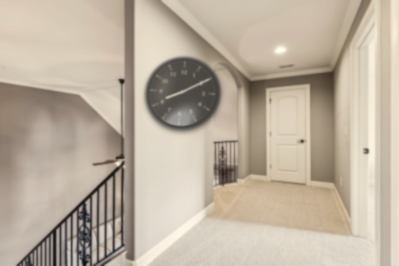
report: 8h10
